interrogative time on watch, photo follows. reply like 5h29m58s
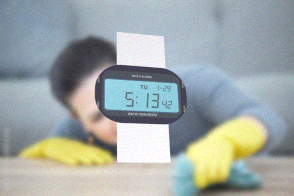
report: 5h13m42s
